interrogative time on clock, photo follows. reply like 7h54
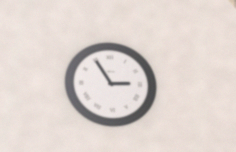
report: 2h55
